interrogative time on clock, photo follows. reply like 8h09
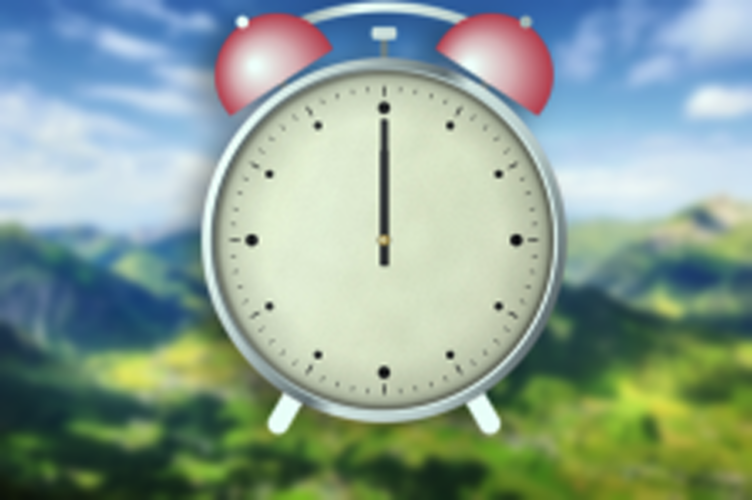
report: 12h00
